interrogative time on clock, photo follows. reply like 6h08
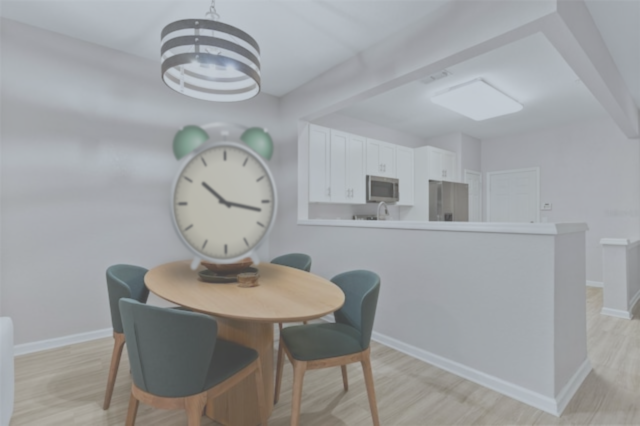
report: 10h17
